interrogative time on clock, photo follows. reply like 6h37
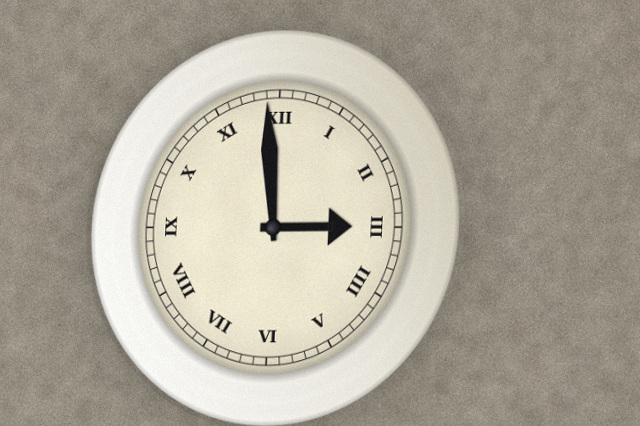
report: 2h59
